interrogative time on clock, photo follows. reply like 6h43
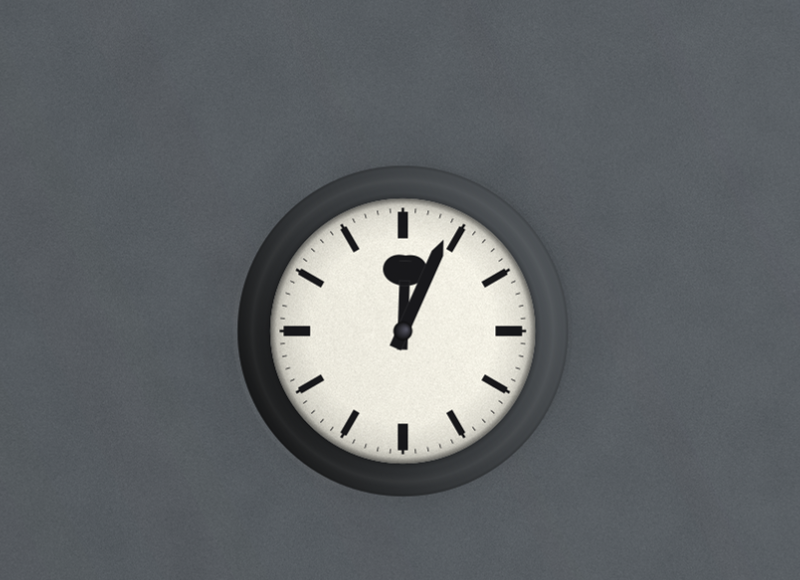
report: 12h04
